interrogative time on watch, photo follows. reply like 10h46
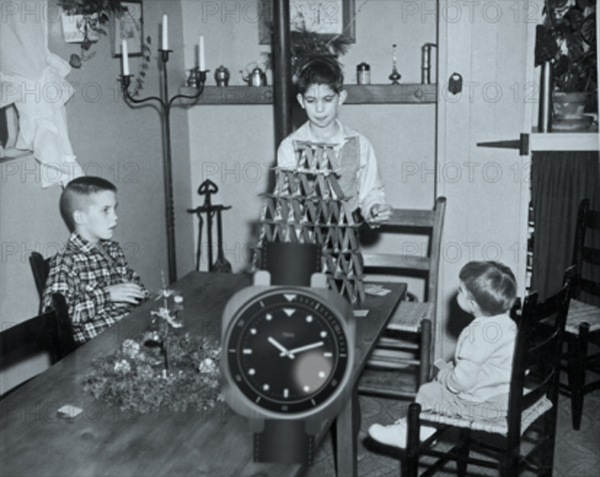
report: 10h12
